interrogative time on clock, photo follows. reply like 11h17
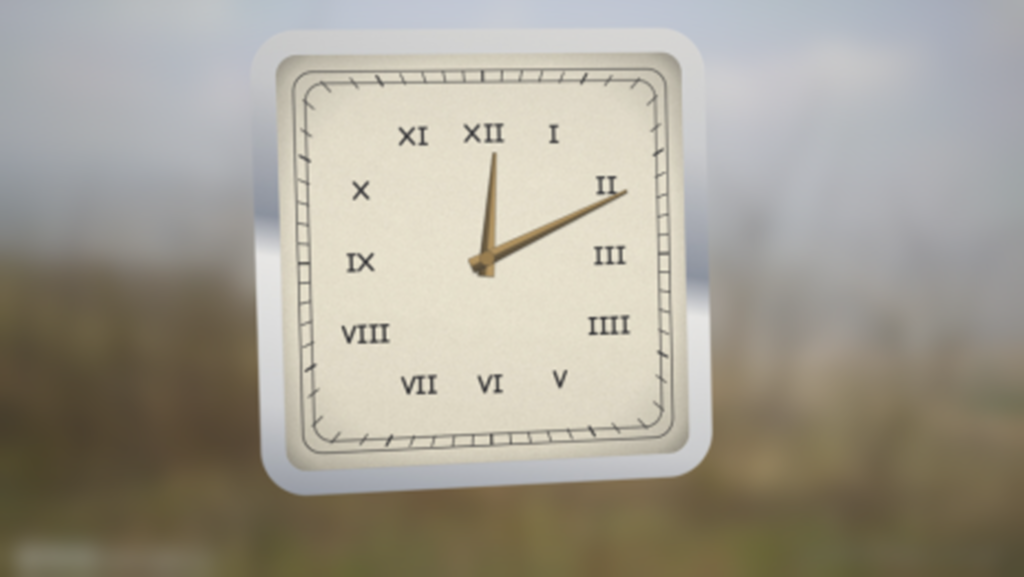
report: 12h11
